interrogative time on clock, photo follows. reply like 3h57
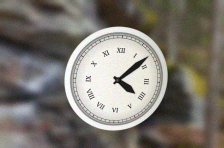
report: 4h08
